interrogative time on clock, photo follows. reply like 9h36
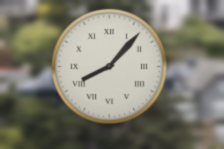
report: 8h07
